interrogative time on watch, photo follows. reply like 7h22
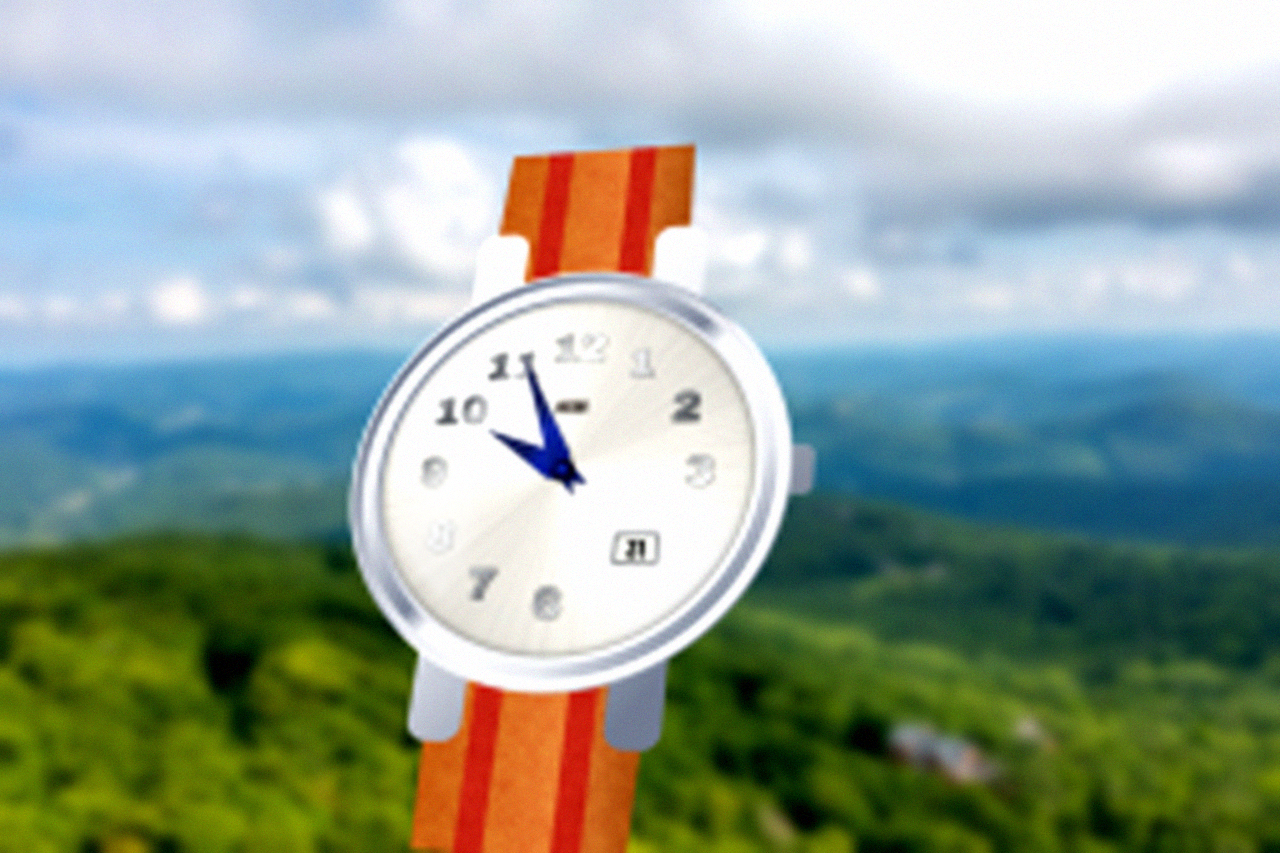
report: 9h56
